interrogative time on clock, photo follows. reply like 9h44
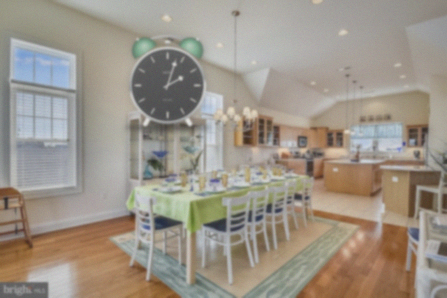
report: 2h03
